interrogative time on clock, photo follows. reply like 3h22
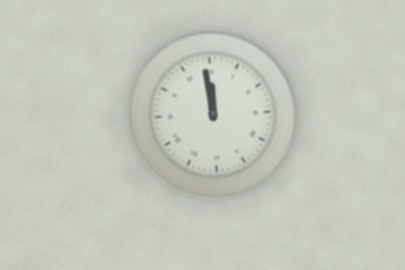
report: 11h59
